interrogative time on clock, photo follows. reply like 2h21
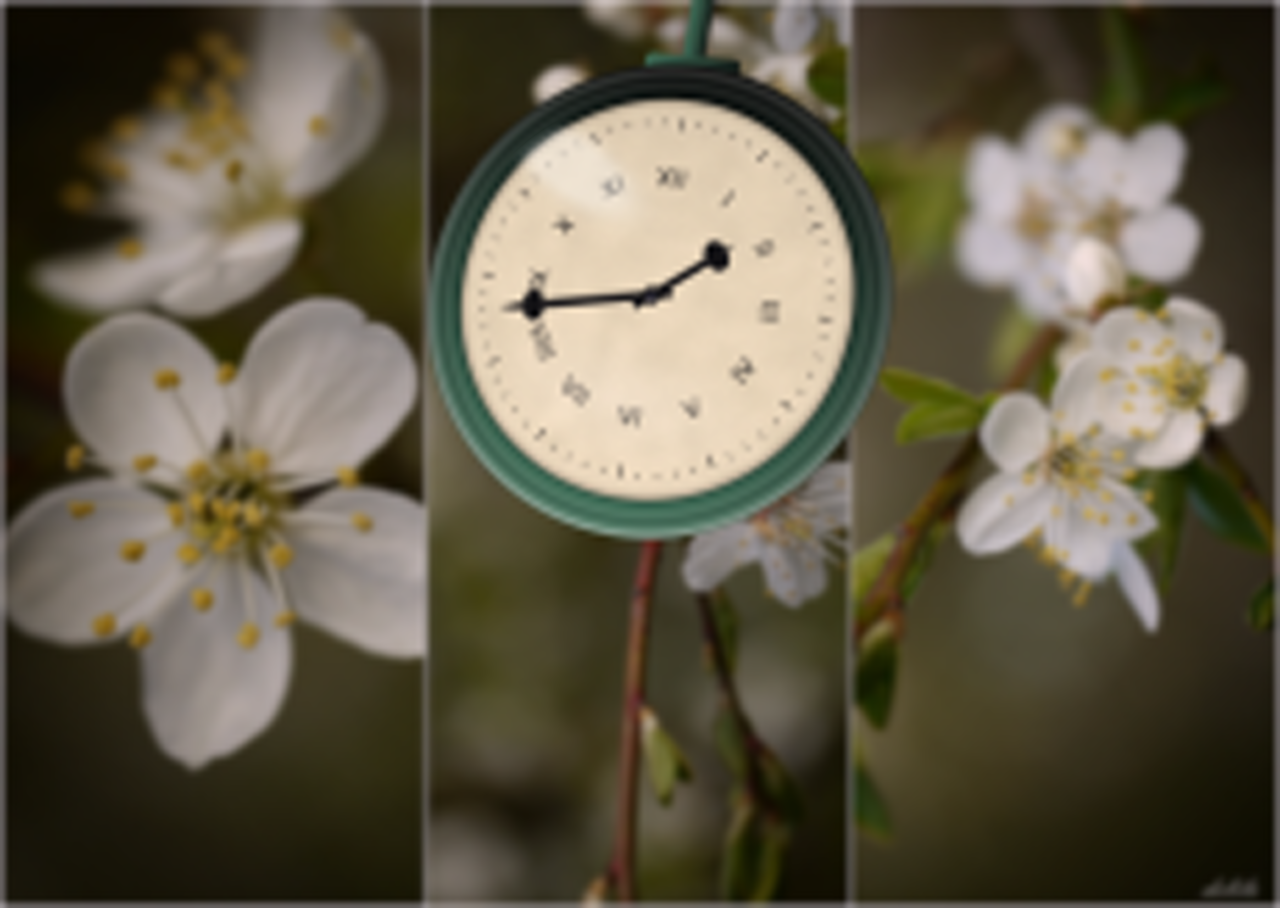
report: 1h43
